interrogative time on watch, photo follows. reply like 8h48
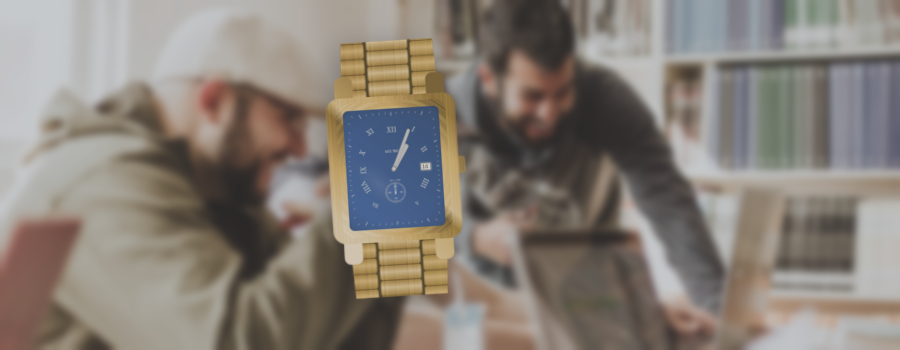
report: 1h04
